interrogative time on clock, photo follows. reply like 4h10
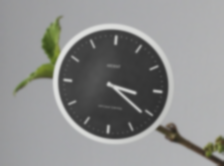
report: 3h21
